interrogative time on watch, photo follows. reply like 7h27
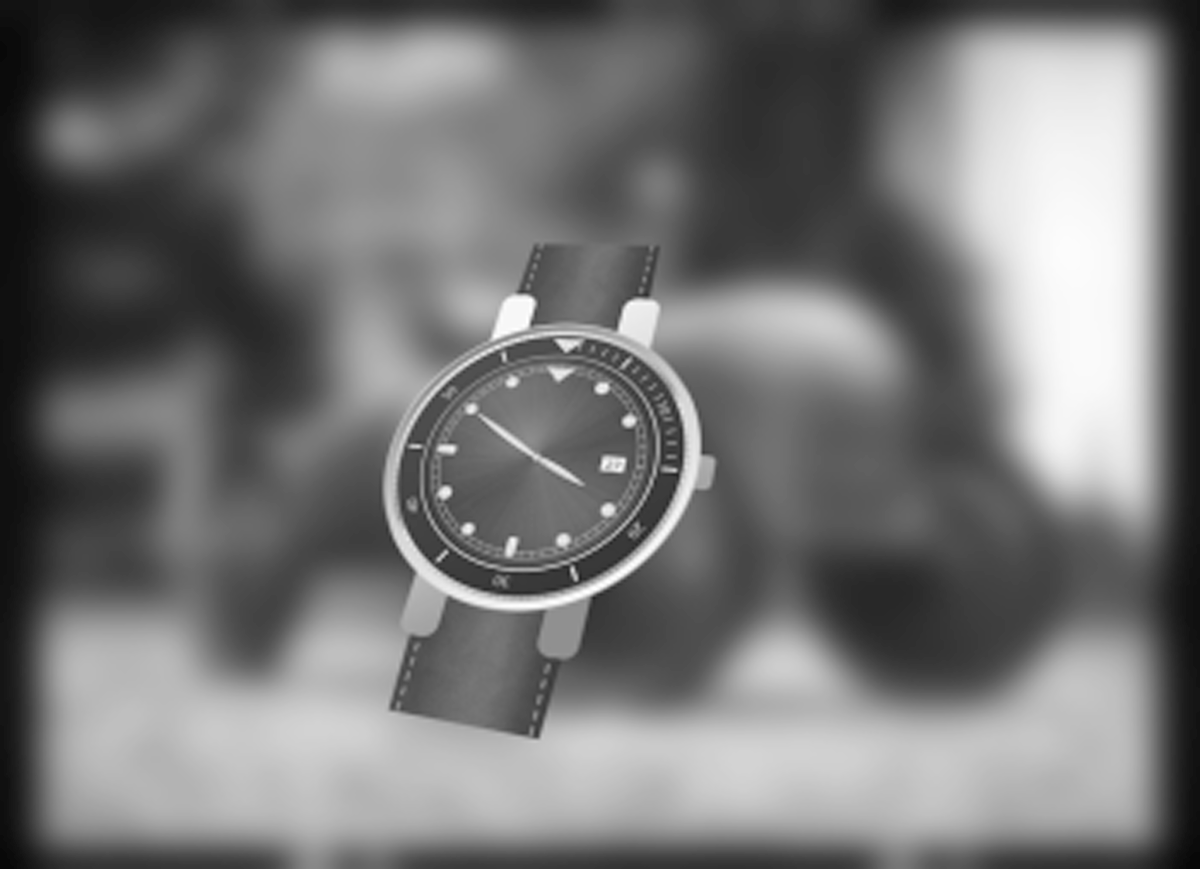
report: 3h50
